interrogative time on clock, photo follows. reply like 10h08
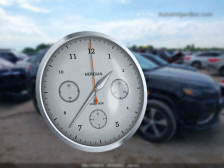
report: 1h37
